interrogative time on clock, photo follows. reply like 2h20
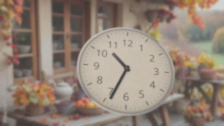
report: 10h34
